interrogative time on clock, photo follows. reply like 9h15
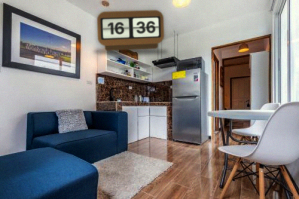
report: 16h36
